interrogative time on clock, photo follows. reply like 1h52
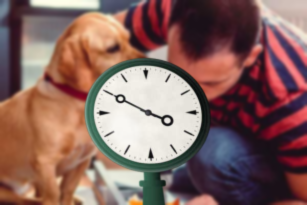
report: 3h50
